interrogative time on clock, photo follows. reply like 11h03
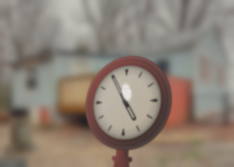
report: 4h55
